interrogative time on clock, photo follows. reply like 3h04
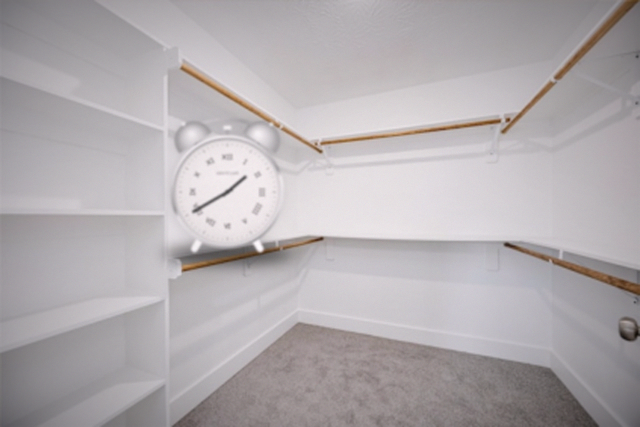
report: 1h40
